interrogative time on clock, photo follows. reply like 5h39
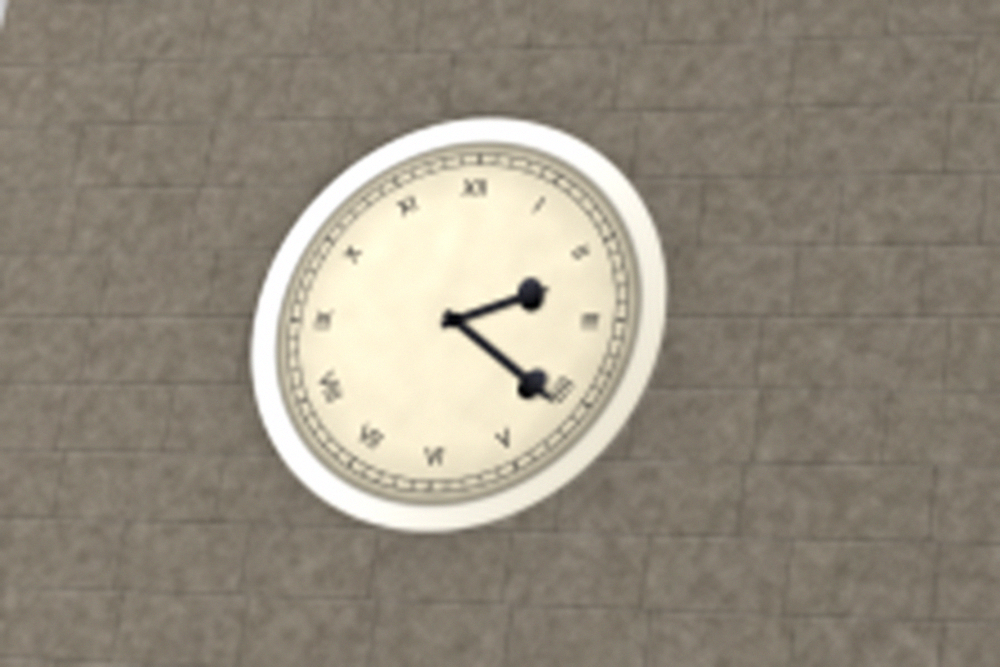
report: 2h21
